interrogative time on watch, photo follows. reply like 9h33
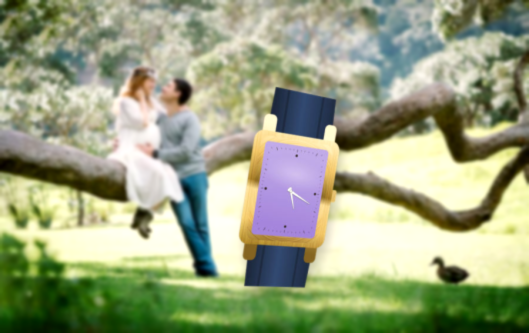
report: 5h19
